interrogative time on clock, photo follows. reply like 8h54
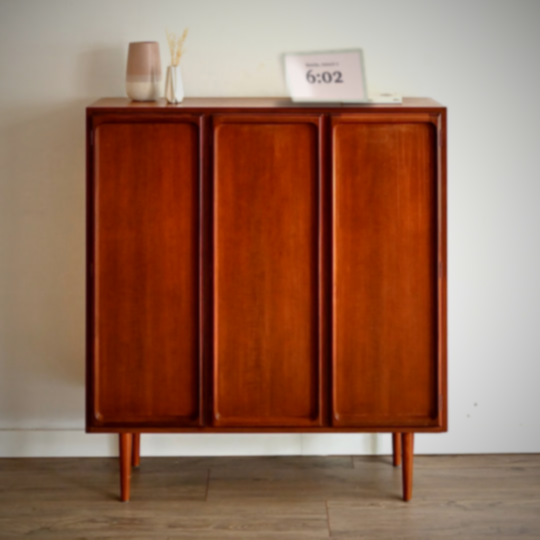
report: 6h02
